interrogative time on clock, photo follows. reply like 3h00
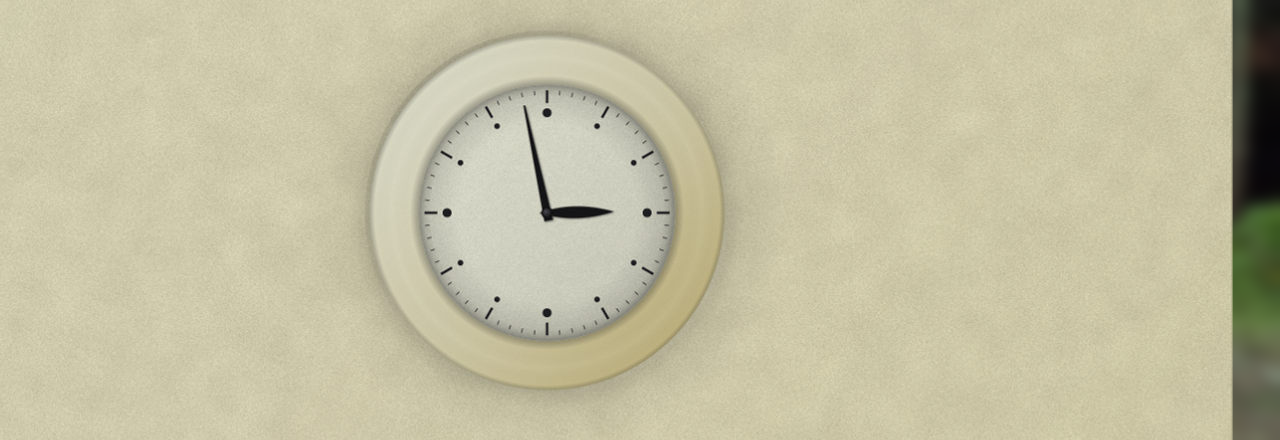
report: 2h58
